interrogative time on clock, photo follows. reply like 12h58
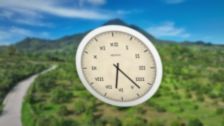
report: 6h23
